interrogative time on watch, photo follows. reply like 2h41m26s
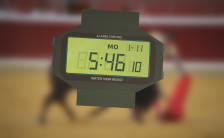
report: 5h46m10s
